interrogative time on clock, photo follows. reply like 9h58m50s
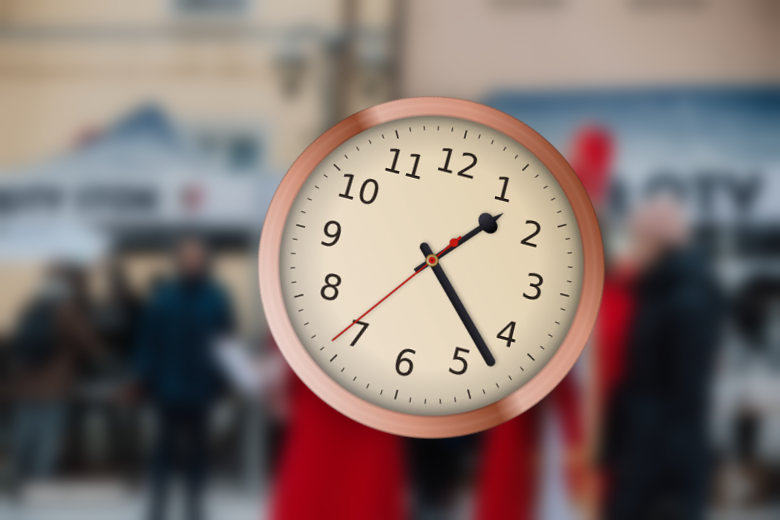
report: 1h22m36s
